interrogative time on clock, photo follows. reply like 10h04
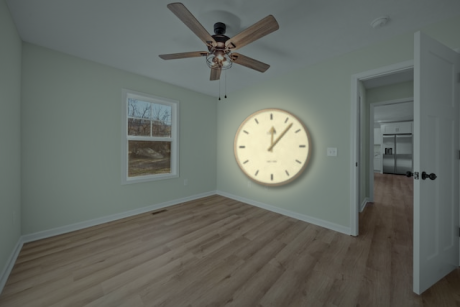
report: 12h07
